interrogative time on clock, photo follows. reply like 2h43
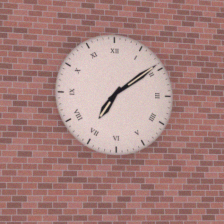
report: 7h09
